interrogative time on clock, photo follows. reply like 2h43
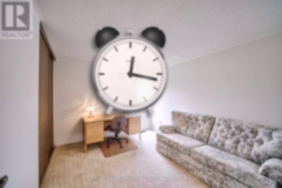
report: 12h17
